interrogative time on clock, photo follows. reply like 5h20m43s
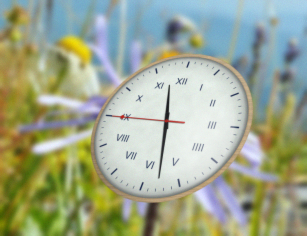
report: 11h27m45s
